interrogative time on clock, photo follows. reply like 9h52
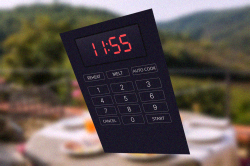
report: 11h55
